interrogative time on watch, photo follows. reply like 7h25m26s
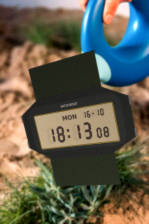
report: 18h13m08s
